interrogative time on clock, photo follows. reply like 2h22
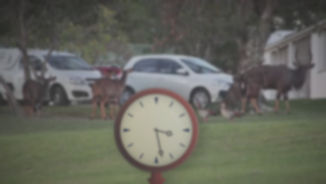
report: 3h28
